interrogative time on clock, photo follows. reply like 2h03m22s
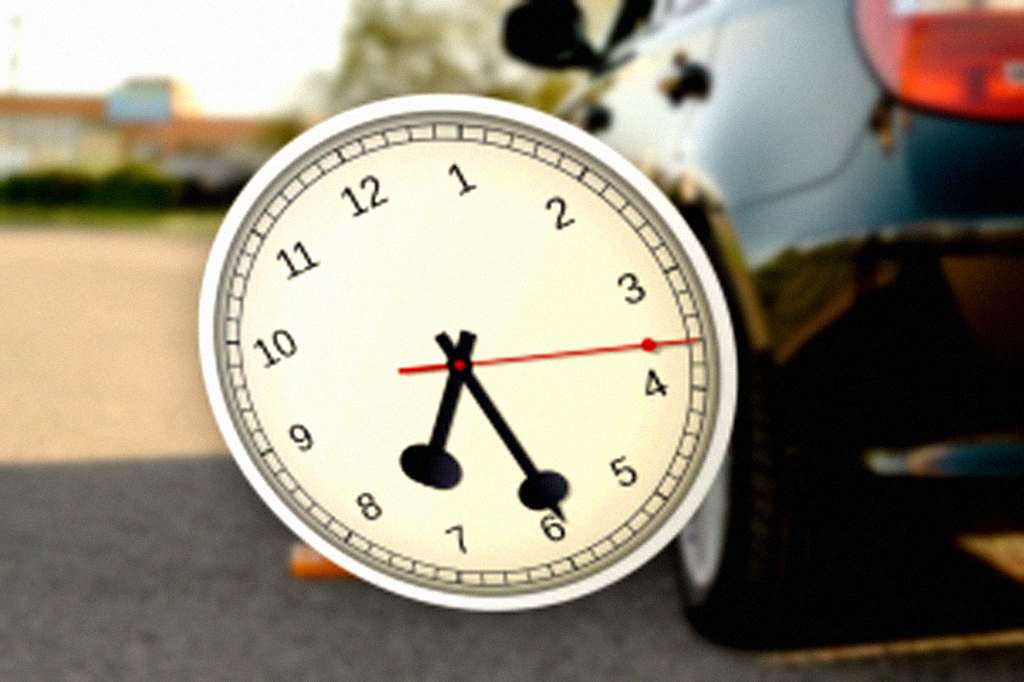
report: 7h29m18s
